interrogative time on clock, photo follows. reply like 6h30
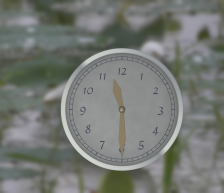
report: 11h30
